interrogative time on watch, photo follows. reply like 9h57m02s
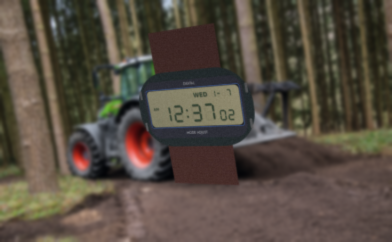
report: 12h37m02s
